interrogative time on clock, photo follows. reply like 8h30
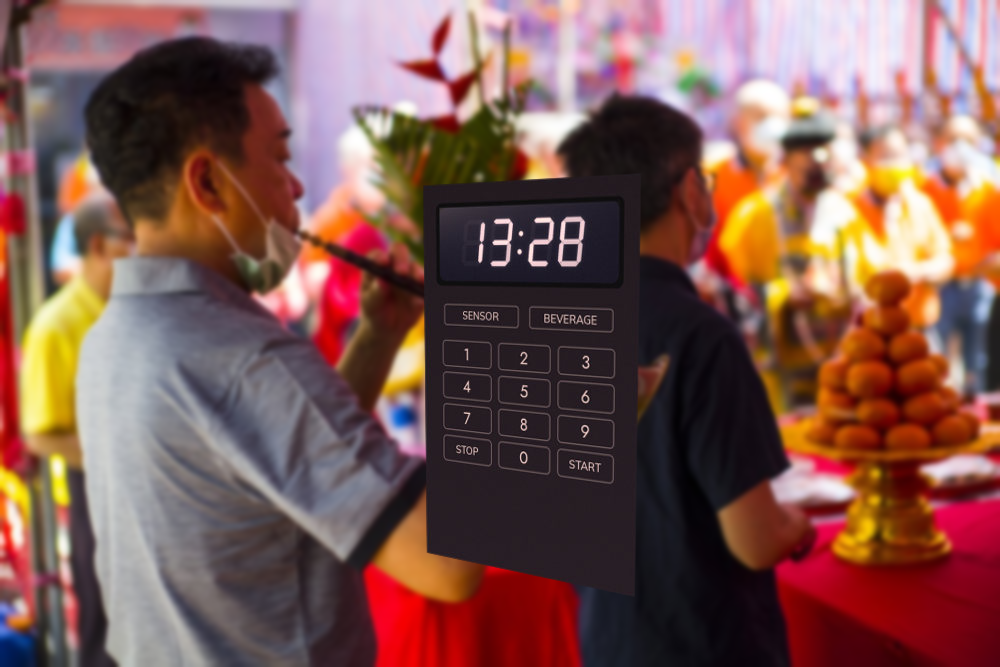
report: 13h28
